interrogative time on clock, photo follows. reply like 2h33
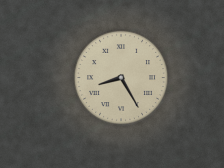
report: 8h25
